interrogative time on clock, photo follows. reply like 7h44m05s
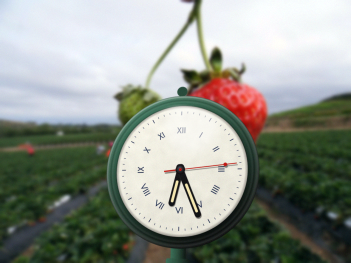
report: 6h26m14s
